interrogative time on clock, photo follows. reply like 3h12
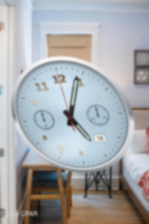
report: 5h04
